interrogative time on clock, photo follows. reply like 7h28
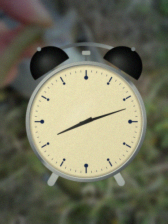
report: 8h12
